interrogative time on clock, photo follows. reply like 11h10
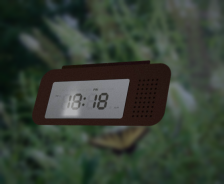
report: 18h18
